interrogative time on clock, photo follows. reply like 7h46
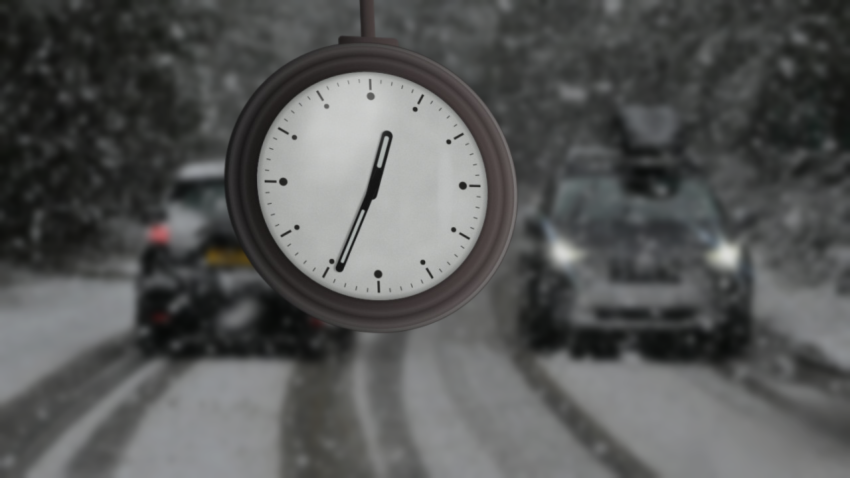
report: 12h34
